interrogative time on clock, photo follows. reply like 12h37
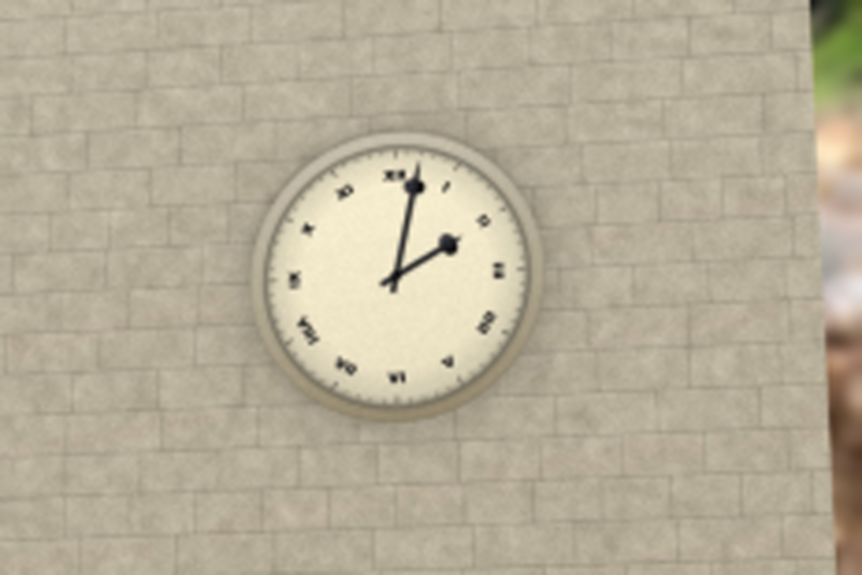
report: 2h02
